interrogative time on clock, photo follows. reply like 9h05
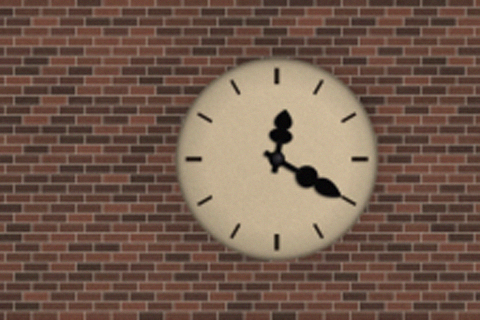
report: 12h20
